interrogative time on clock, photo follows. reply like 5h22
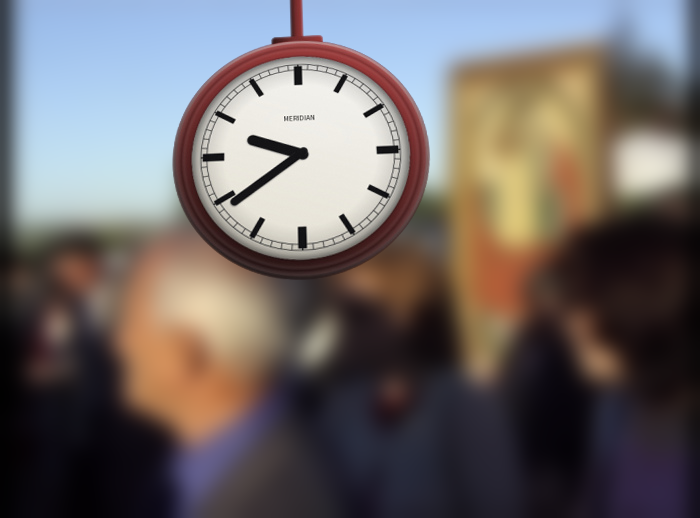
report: 9h39
